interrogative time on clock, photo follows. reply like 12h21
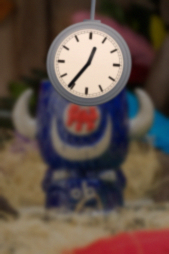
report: 12h36
